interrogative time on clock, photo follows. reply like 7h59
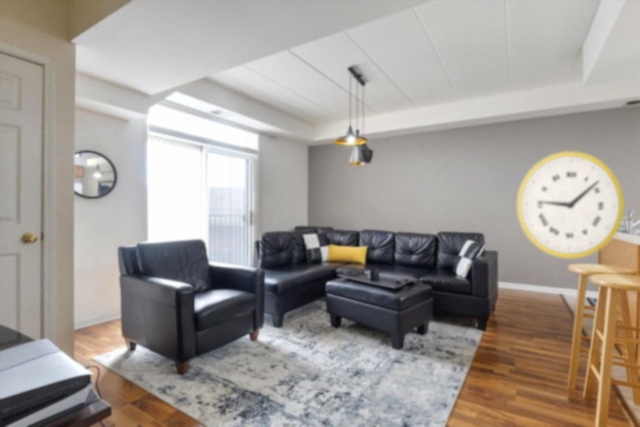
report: 9h08
